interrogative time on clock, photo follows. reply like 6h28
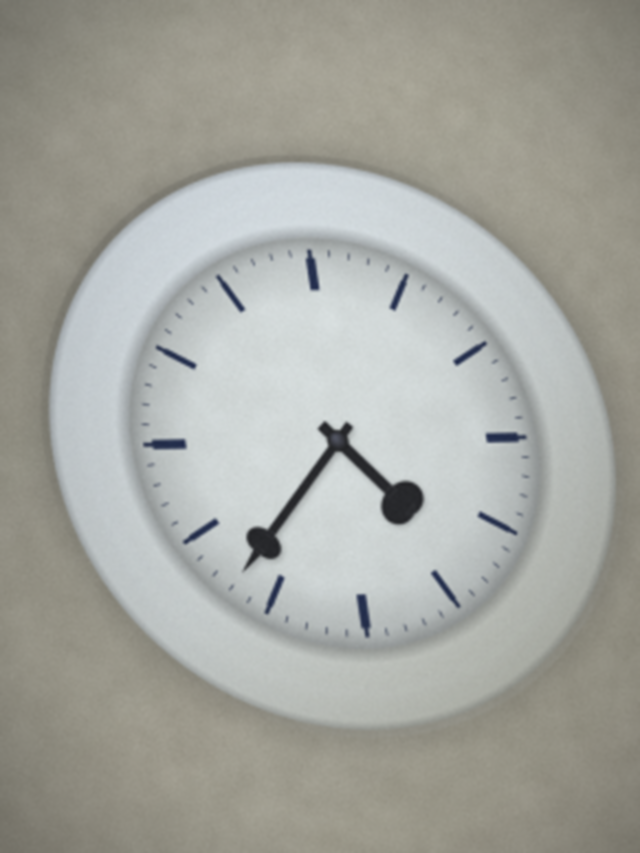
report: 4h37
